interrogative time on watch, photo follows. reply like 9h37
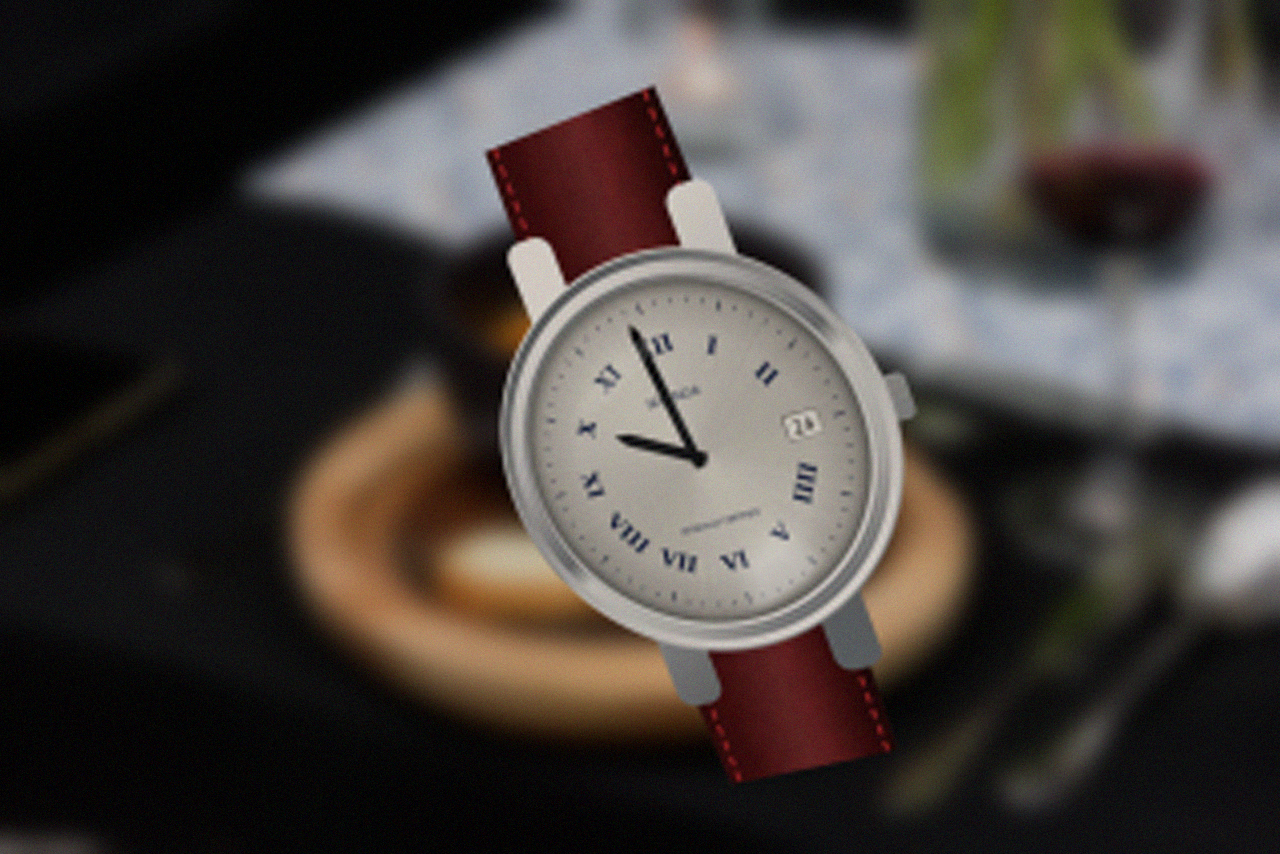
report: 9h59
